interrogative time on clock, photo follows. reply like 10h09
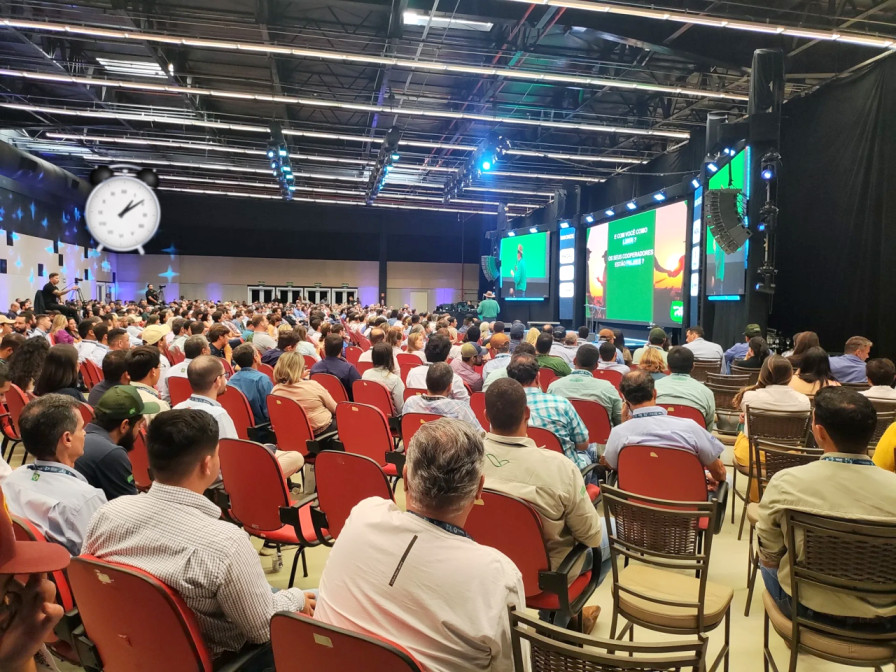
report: 1h09
